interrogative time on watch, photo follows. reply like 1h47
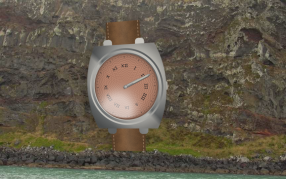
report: 2h11
